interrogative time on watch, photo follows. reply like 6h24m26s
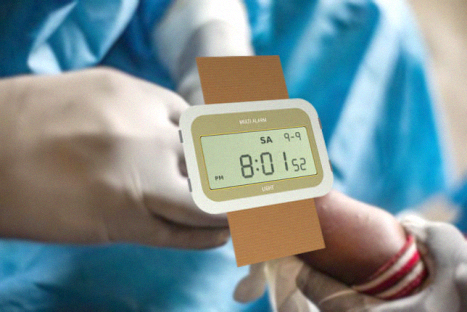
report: 8h01m52s
